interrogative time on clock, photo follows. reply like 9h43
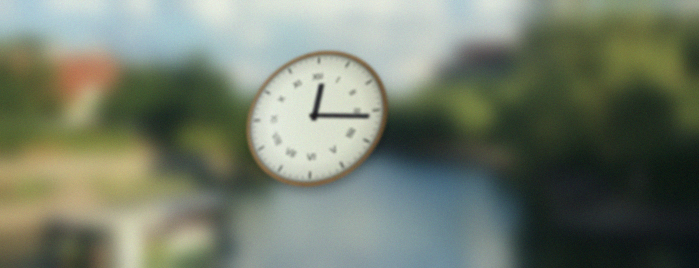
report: 12h16
